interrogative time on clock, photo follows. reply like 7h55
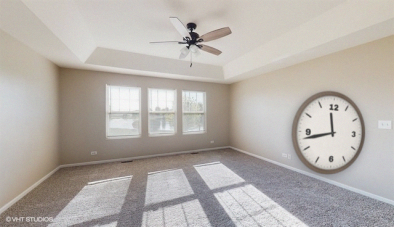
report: 11h43
